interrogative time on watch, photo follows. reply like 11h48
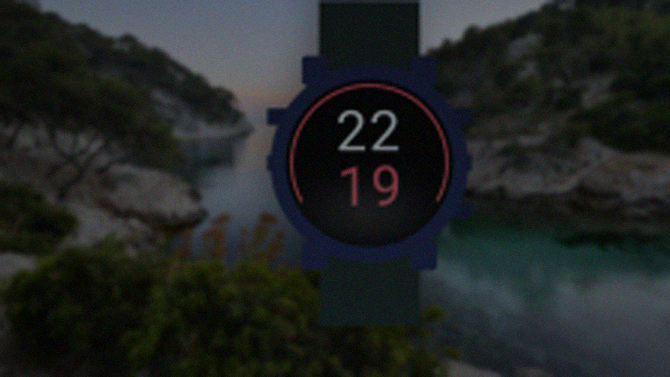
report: 22h19
